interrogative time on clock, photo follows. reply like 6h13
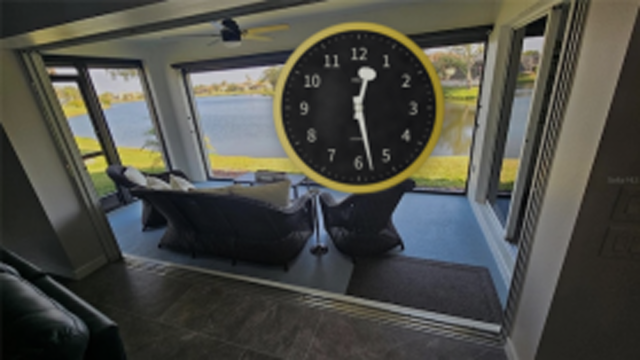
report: 12h28
